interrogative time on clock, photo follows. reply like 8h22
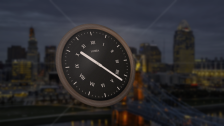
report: 10h22
